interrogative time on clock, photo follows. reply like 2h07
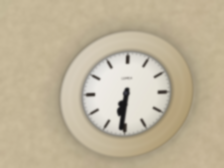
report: 6h31
